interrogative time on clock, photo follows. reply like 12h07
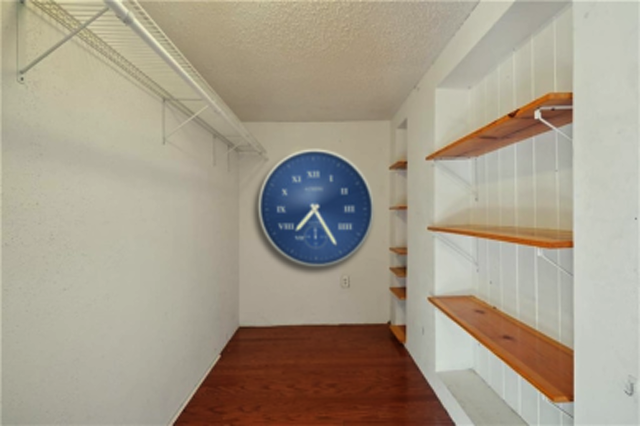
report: 7h25
